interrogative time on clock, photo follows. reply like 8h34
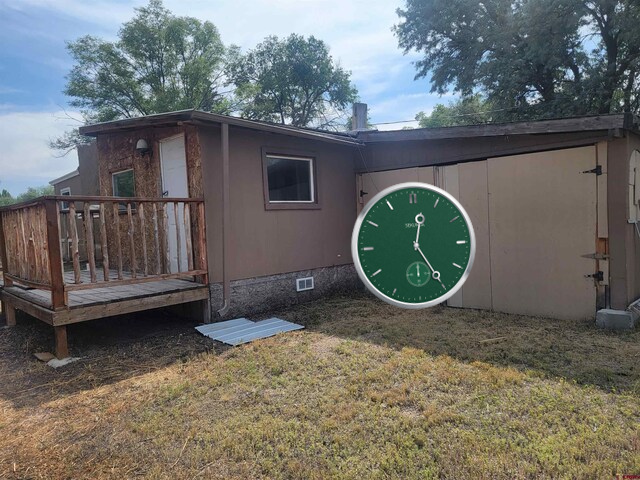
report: 12h25
